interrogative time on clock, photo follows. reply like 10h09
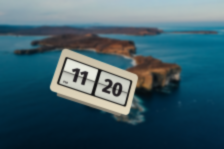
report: 11h20
